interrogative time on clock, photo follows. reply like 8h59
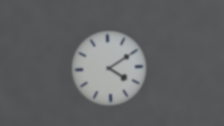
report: 4h10
